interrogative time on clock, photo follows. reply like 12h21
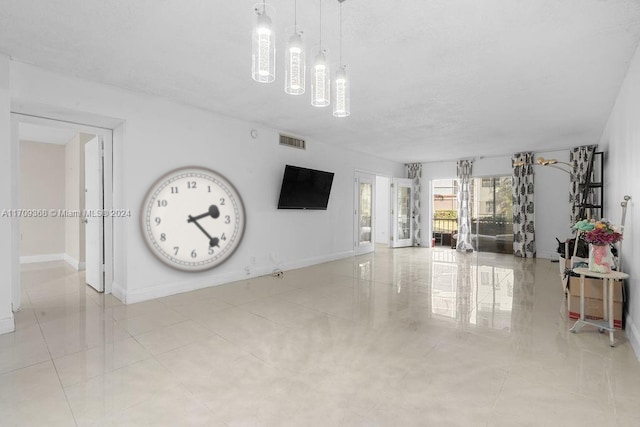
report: 2h23
